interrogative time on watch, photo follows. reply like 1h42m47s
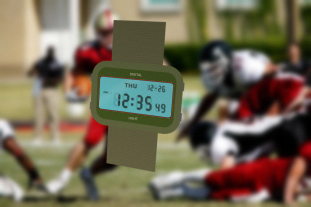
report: 12h35m49s
